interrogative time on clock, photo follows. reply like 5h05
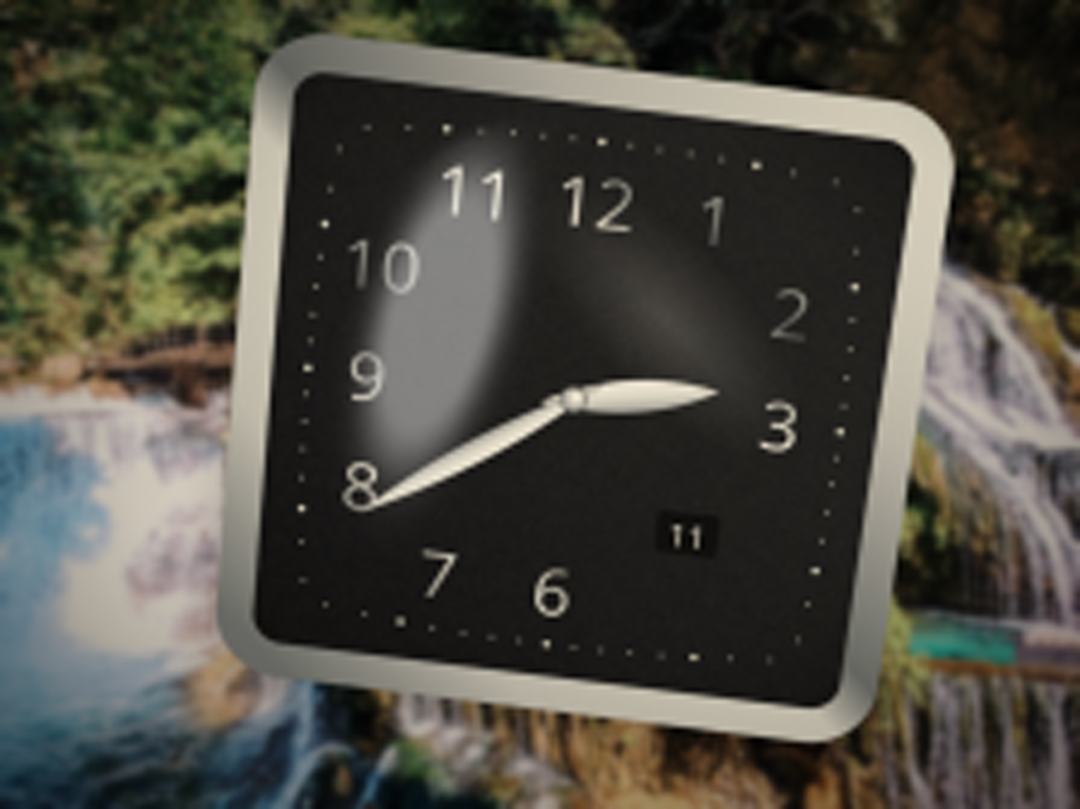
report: 2h39
